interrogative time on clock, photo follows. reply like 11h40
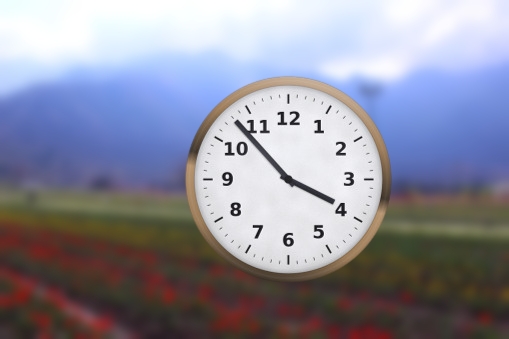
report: 3h53
